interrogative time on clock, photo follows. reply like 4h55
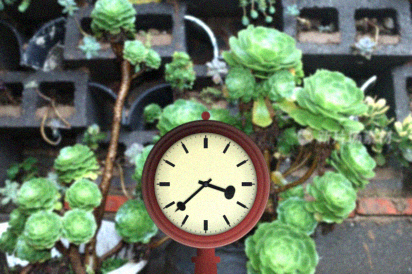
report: 3h38
